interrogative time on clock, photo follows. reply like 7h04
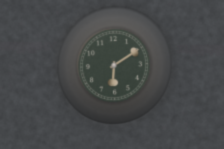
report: 6h10
